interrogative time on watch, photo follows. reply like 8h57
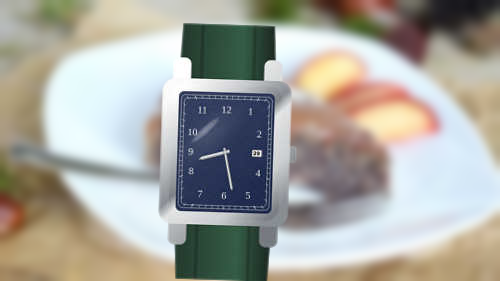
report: 8h28
